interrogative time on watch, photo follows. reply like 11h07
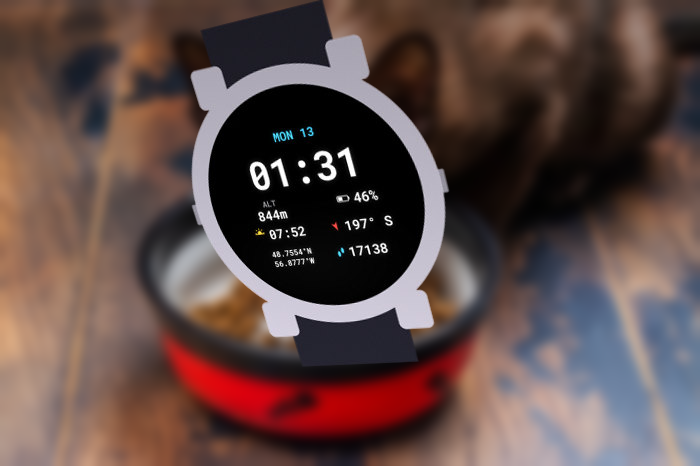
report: 1h31
